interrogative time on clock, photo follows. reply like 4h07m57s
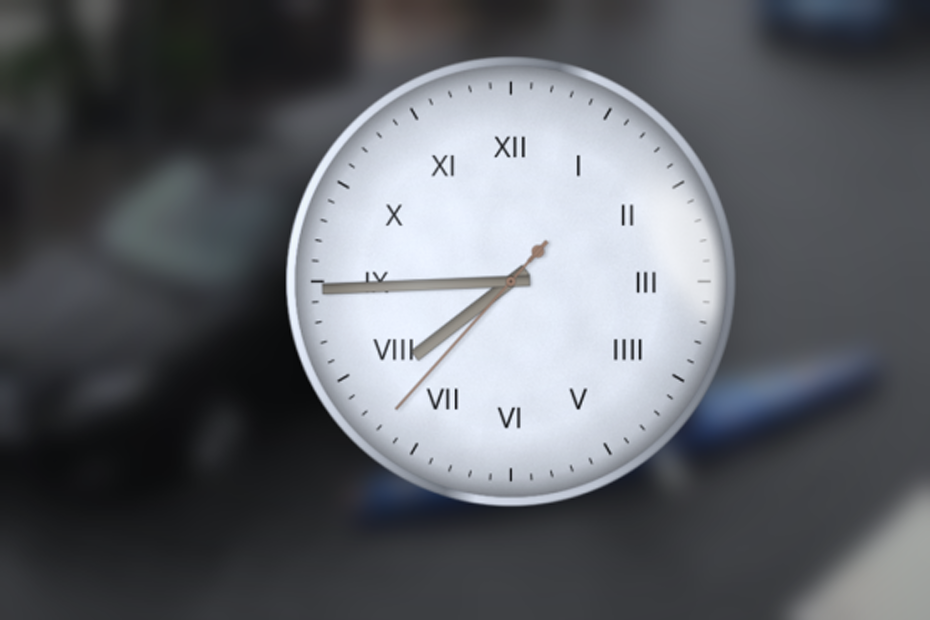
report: 7h44m37s
